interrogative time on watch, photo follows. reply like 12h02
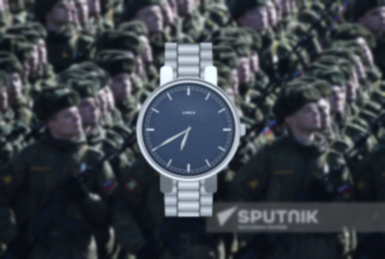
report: 6h40
